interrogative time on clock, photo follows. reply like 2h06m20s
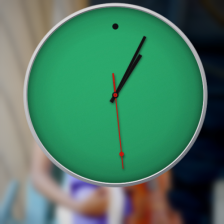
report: 1h04m29s
